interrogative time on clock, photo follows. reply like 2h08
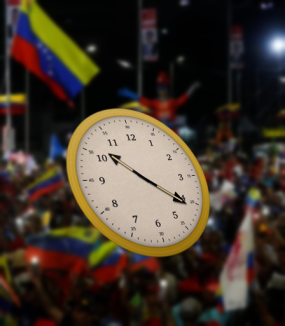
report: 10h21
